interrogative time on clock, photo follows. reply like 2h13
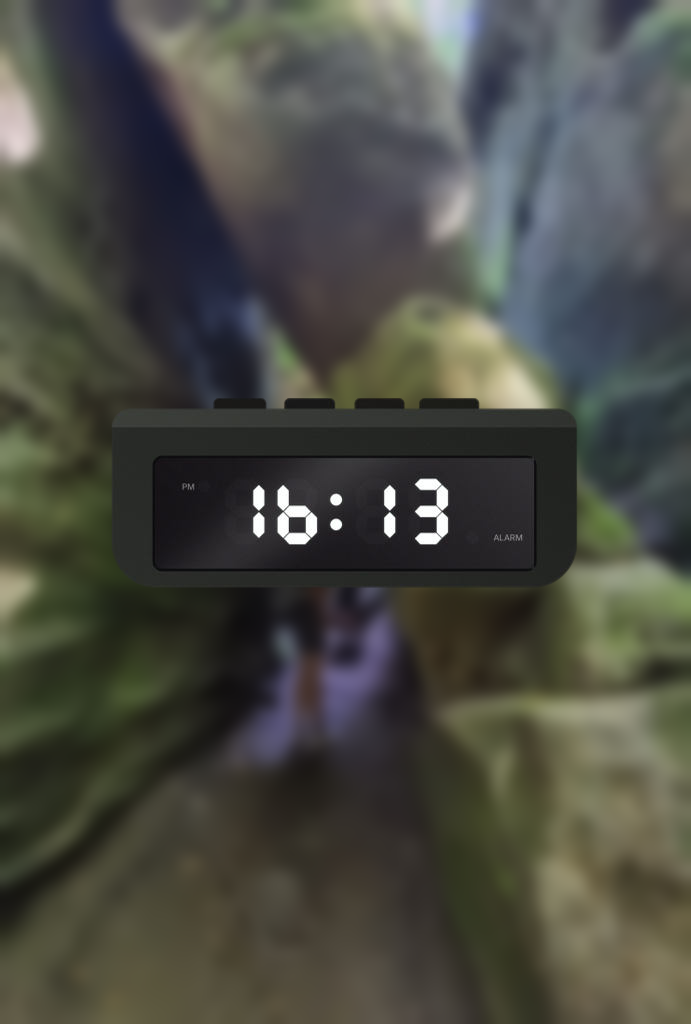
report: 16h13
